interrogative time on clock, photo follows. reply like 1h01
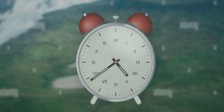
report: 4h39
